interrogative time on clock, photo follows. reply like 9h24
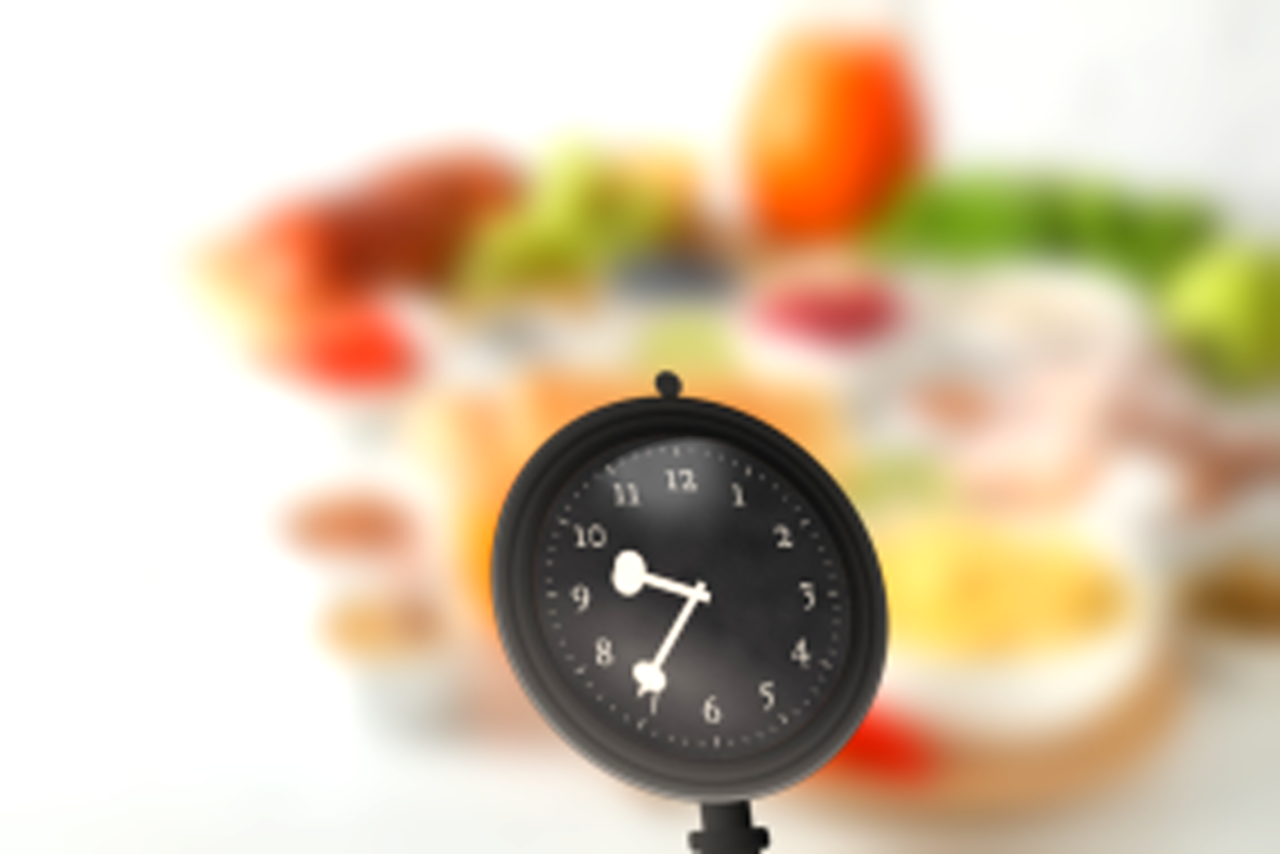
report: 9h36
